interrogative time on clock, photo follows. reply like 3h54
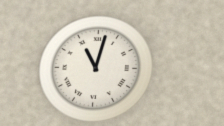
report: 11h02
